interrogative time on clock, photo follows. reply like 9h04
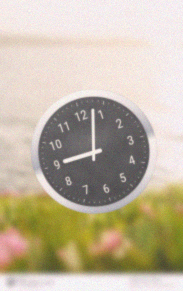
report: 9h03
